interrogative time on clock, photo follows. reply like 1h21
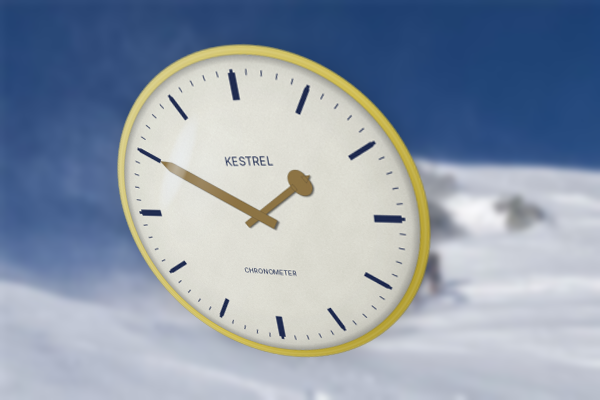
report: 1h50
